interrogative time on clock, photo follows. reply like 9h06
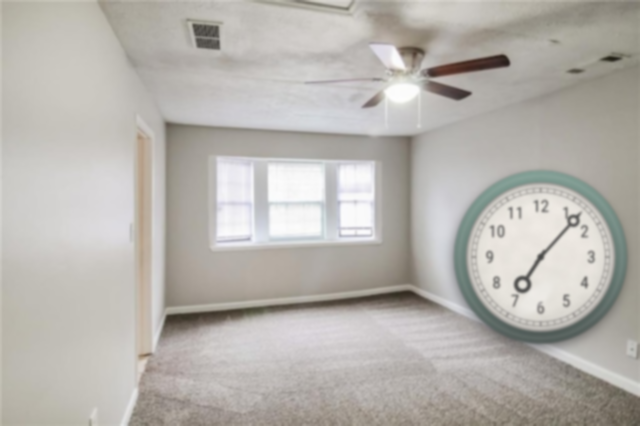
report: 7h07
